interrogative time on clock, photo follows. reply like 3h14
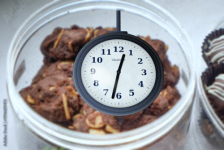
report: 12h32
